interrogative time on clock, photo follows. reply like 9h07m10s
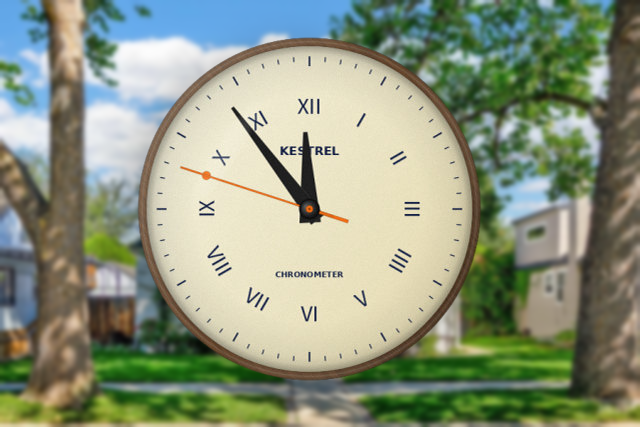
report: 11h53m48s
